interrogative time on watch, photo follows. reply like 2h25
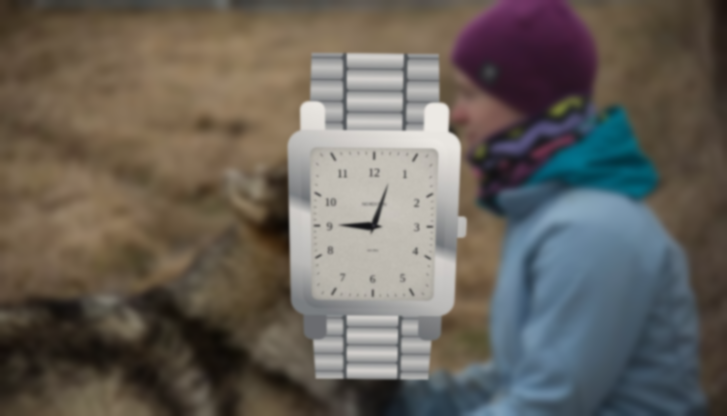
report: 9h03
